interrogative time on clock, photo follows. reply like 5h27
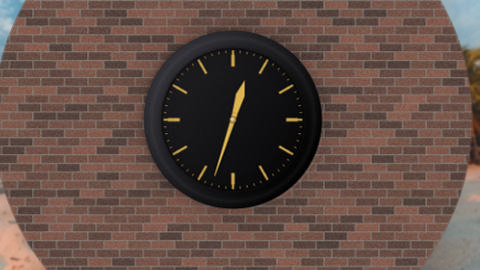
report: 12h33
